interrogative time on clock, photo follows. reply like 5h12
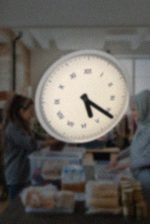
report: 5h21
